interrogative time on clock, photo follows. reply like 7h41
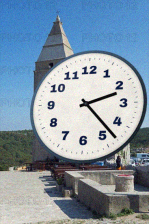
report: 2h23
